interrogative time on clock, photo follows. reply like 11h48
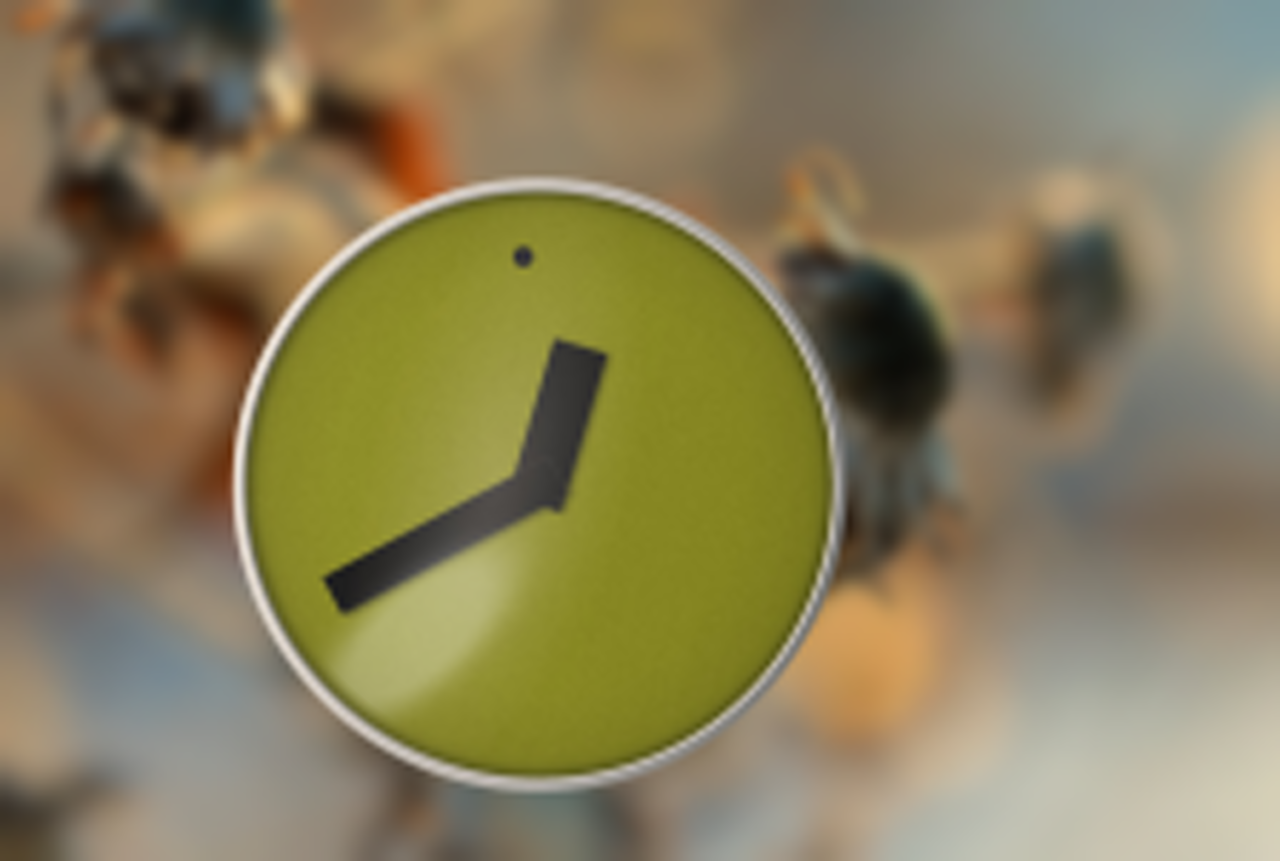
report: 12h41
